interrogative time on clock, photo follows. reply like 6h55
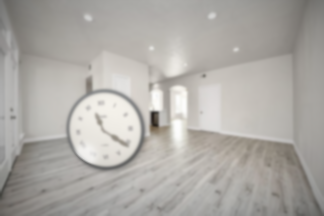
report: 11h21
